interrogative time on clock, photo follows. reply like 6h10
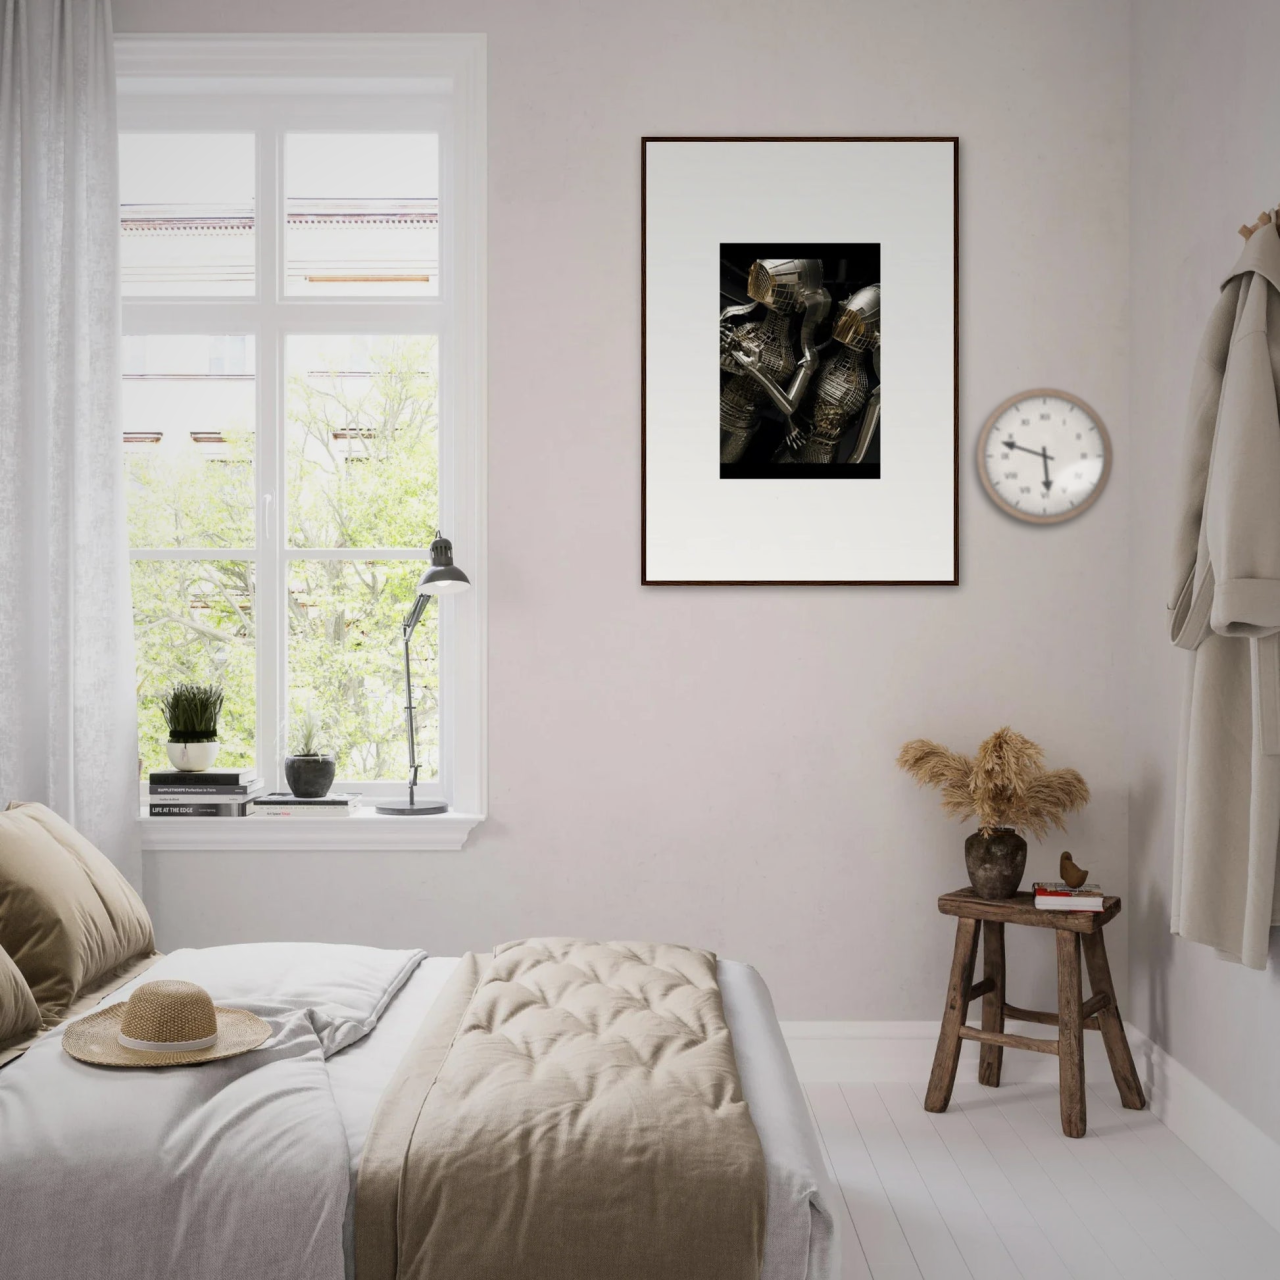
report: 5h48
